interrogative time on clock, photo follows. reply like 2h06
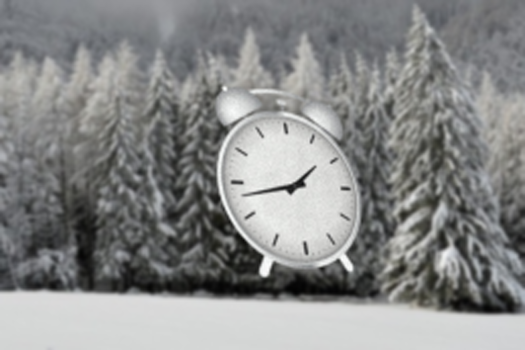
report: 1h43
